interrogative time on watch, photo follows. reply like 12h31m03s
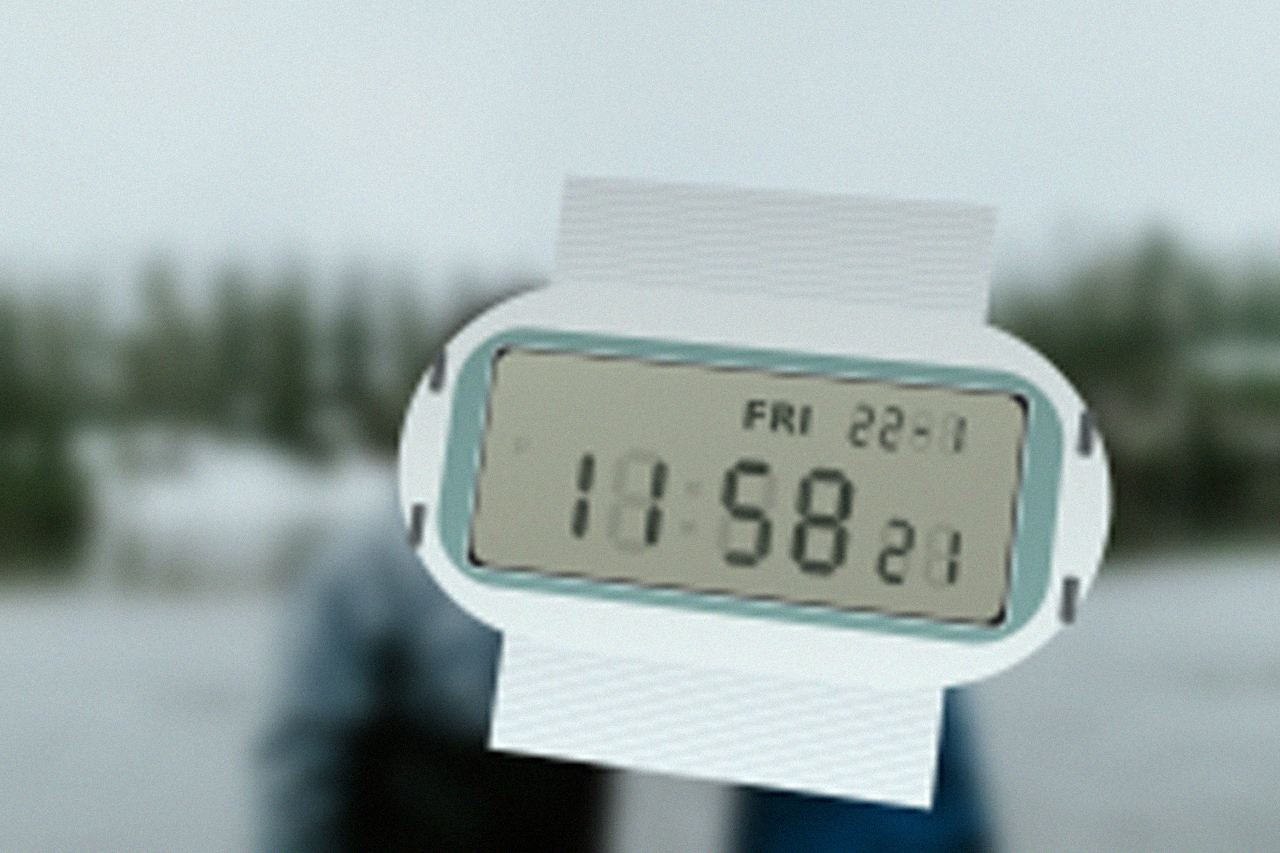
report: 11h58m21s
